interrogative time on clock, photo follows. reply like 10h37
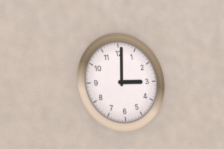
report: 3h01
